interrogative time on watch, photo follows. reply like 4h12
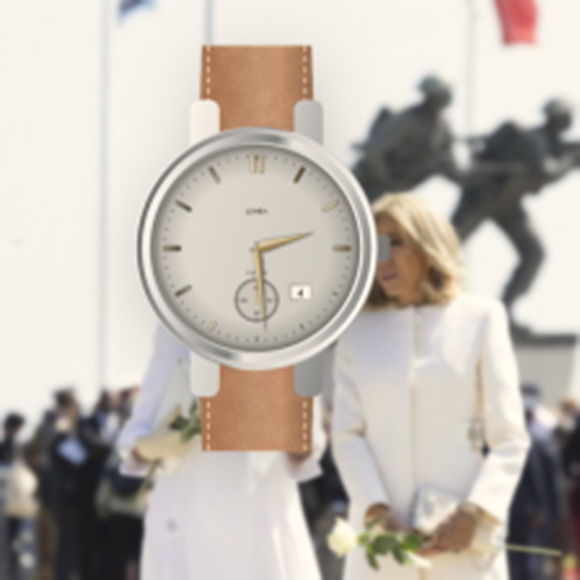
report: 2h29
